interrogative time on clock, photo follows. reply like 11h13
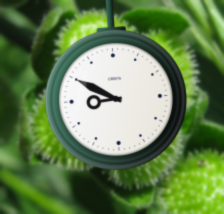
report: 8h50
